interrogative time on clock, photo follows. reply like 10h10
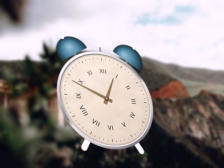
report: 12h49
